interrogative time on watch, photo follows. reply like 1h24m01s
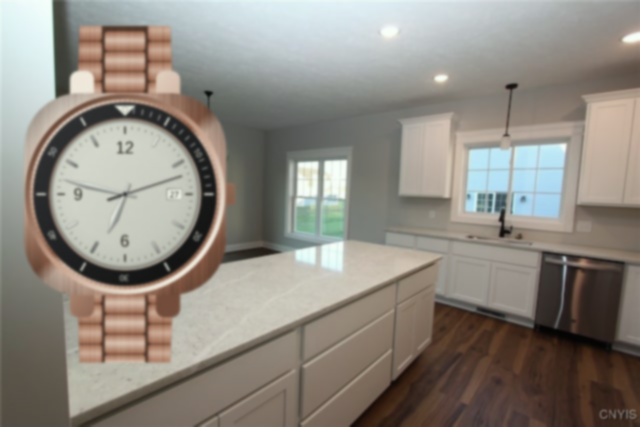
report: 6h47m12s
